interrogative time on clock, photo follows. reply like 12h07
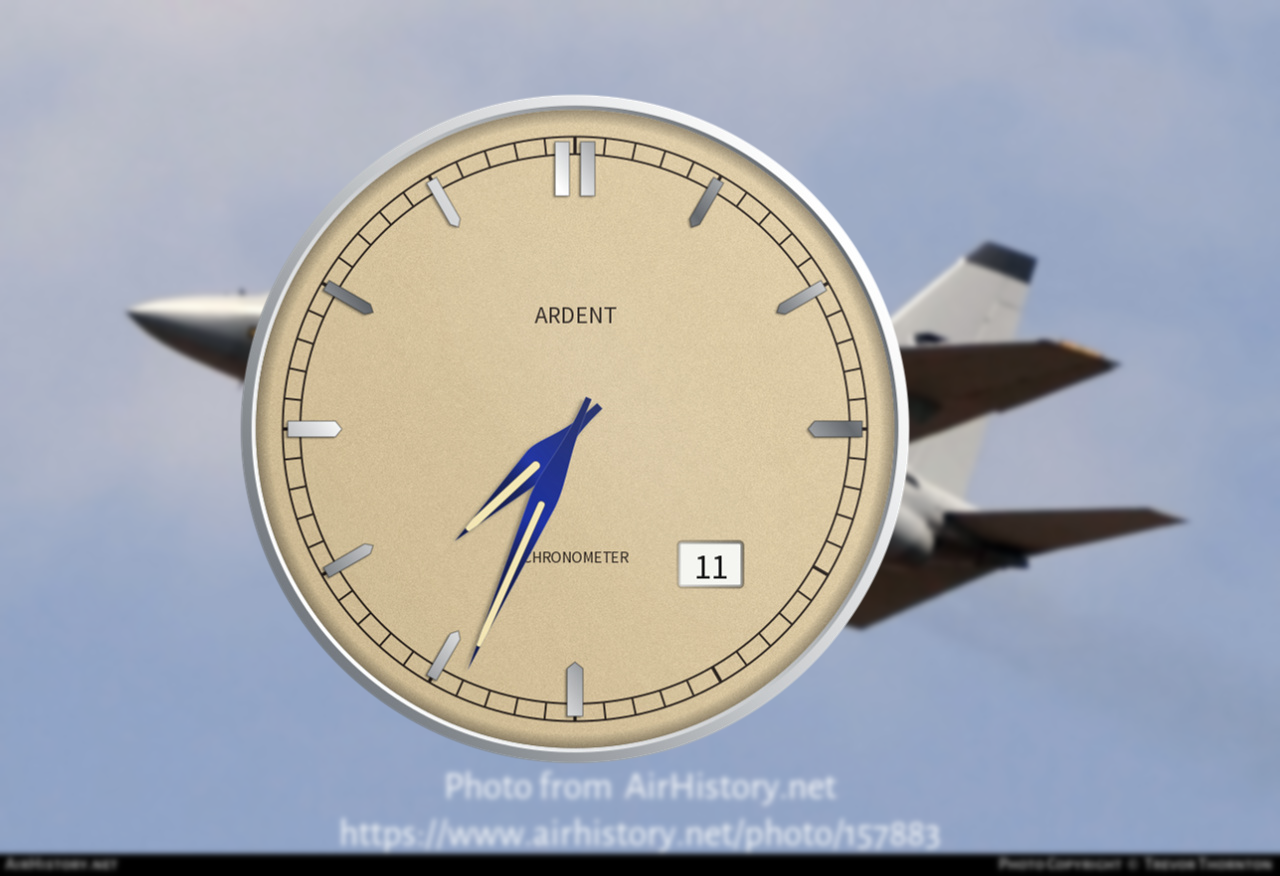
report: 7h34
